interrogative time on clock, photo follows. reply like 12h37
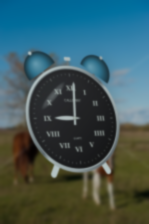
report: 9h01
